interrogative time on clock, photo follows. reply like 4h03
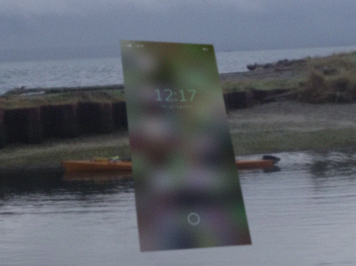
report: 12h17
